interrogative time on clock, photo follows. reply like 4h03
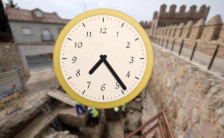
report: 7h24
